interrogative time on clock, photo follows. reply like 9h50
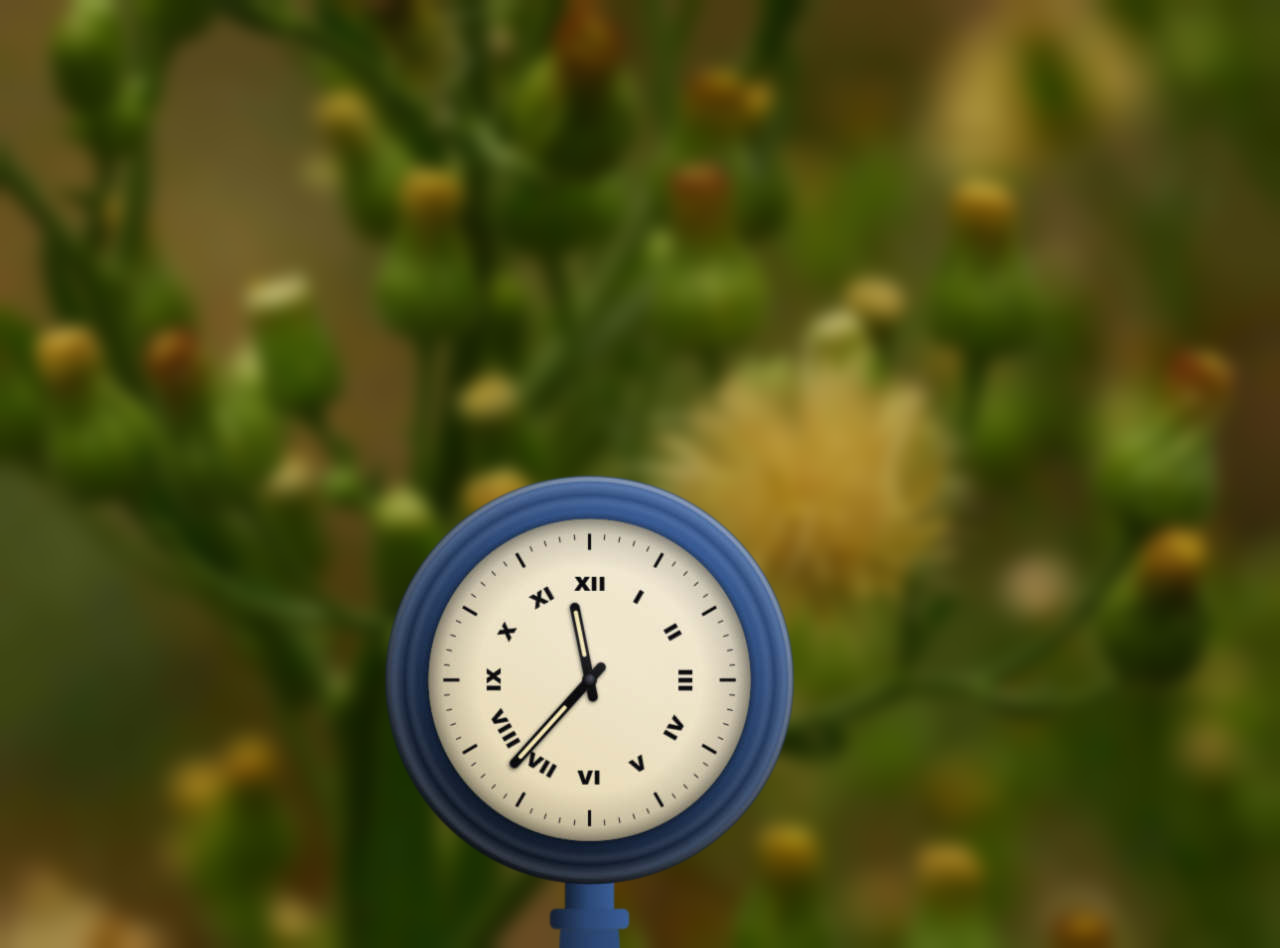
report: 11h37
